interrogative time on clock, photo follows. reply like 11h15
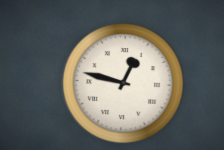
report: 12h47
